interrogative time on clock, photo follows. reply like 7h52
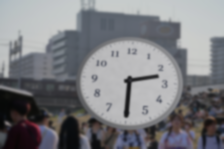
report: 2h30
